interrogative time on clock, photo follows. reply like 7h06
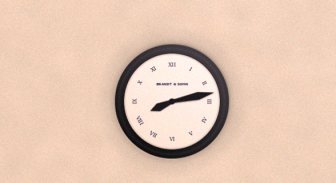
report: 8h13
